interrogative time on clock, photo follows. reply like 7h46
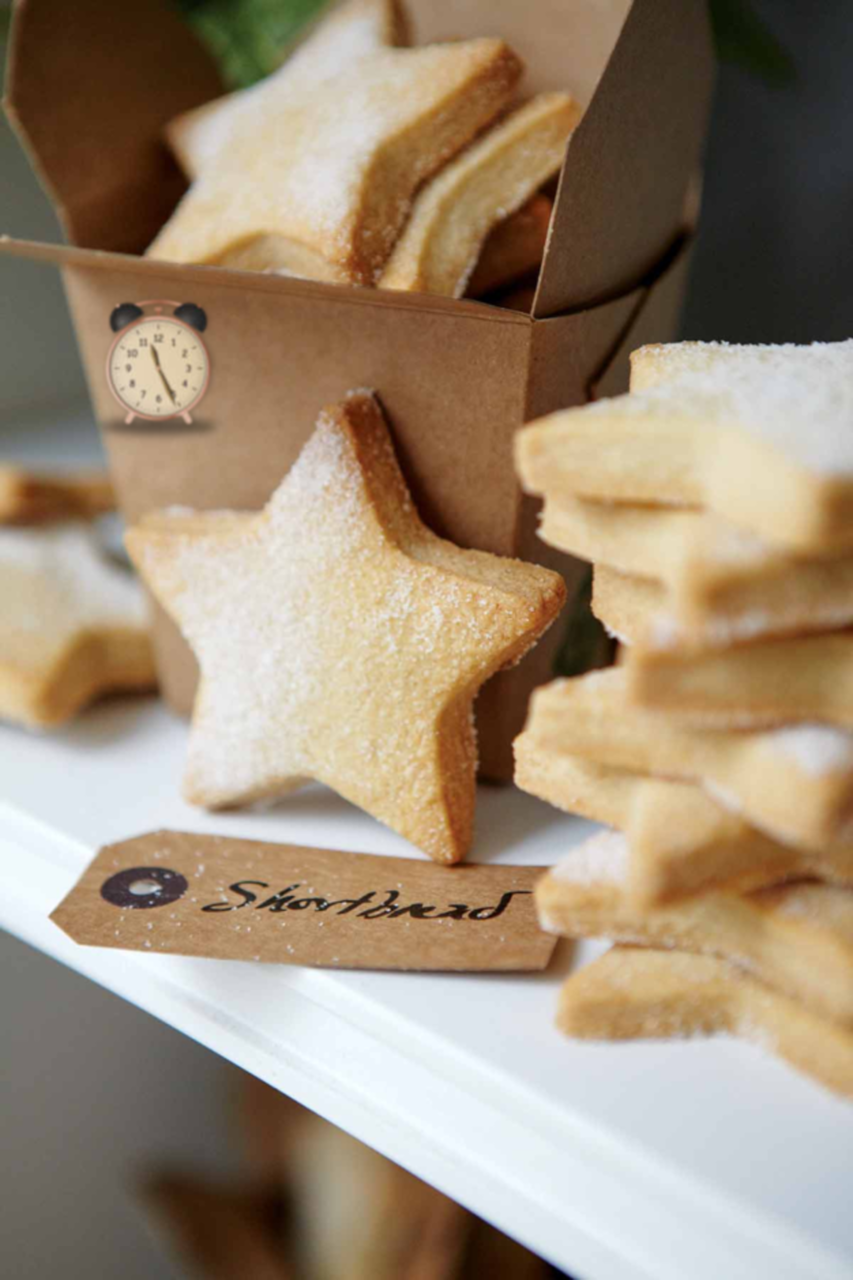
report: 11h26
